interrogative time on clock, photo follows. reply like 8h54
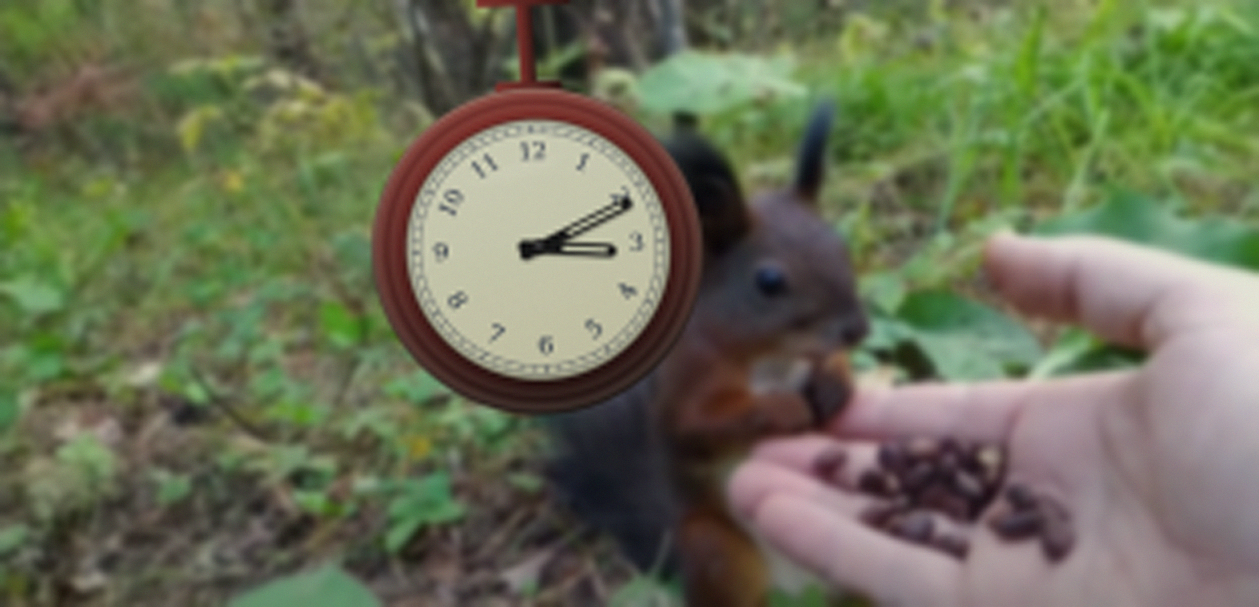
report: 3h11
